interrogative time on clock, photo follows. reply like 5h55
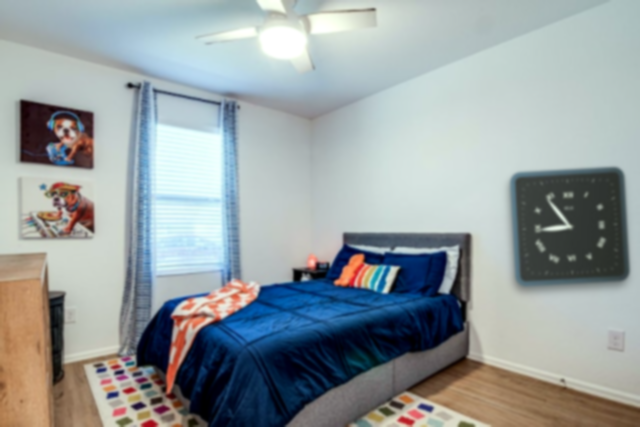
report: 8h54
